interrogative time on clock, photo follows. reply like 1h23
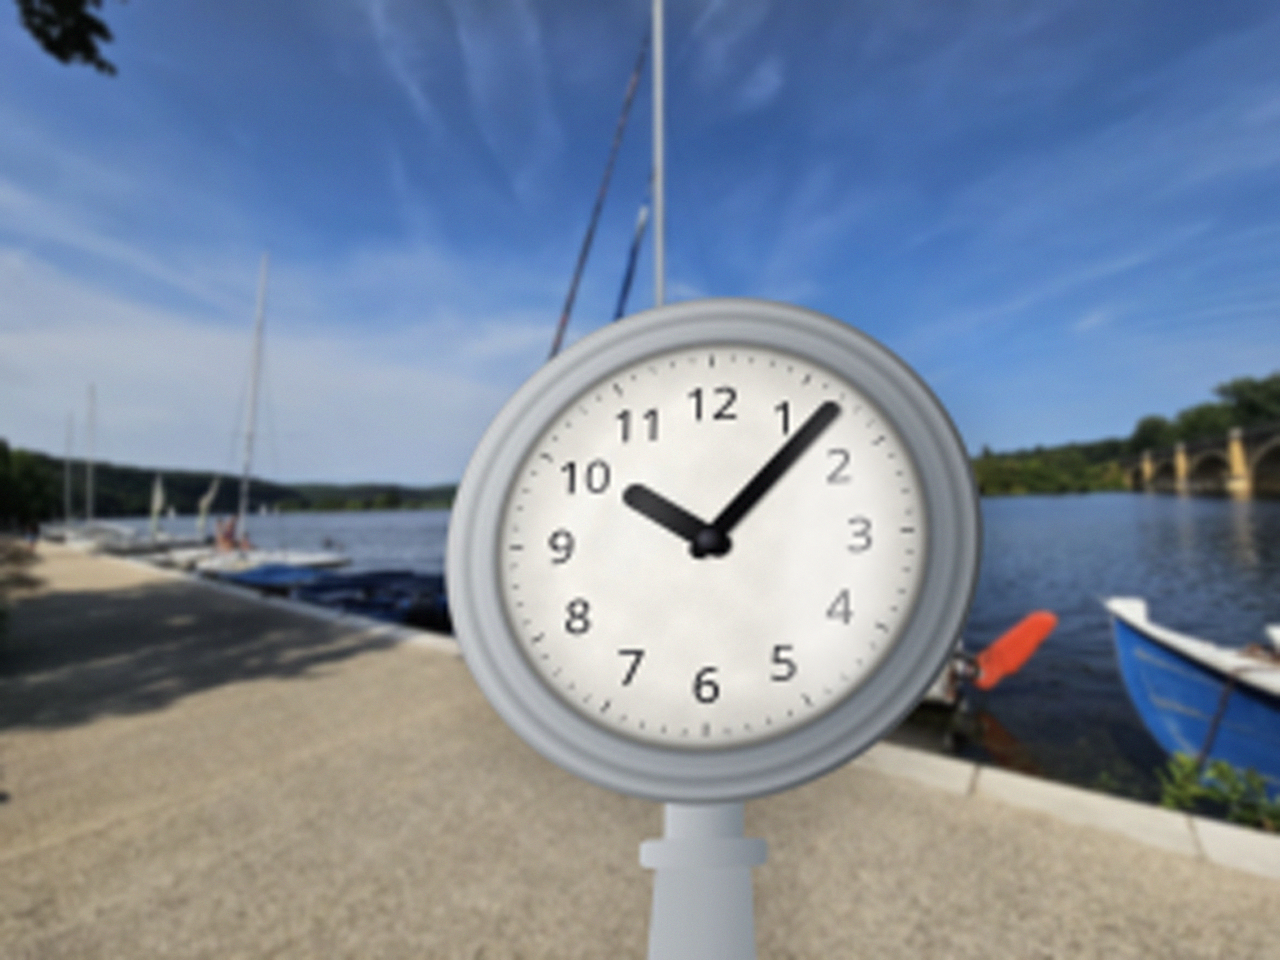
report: 10h07
